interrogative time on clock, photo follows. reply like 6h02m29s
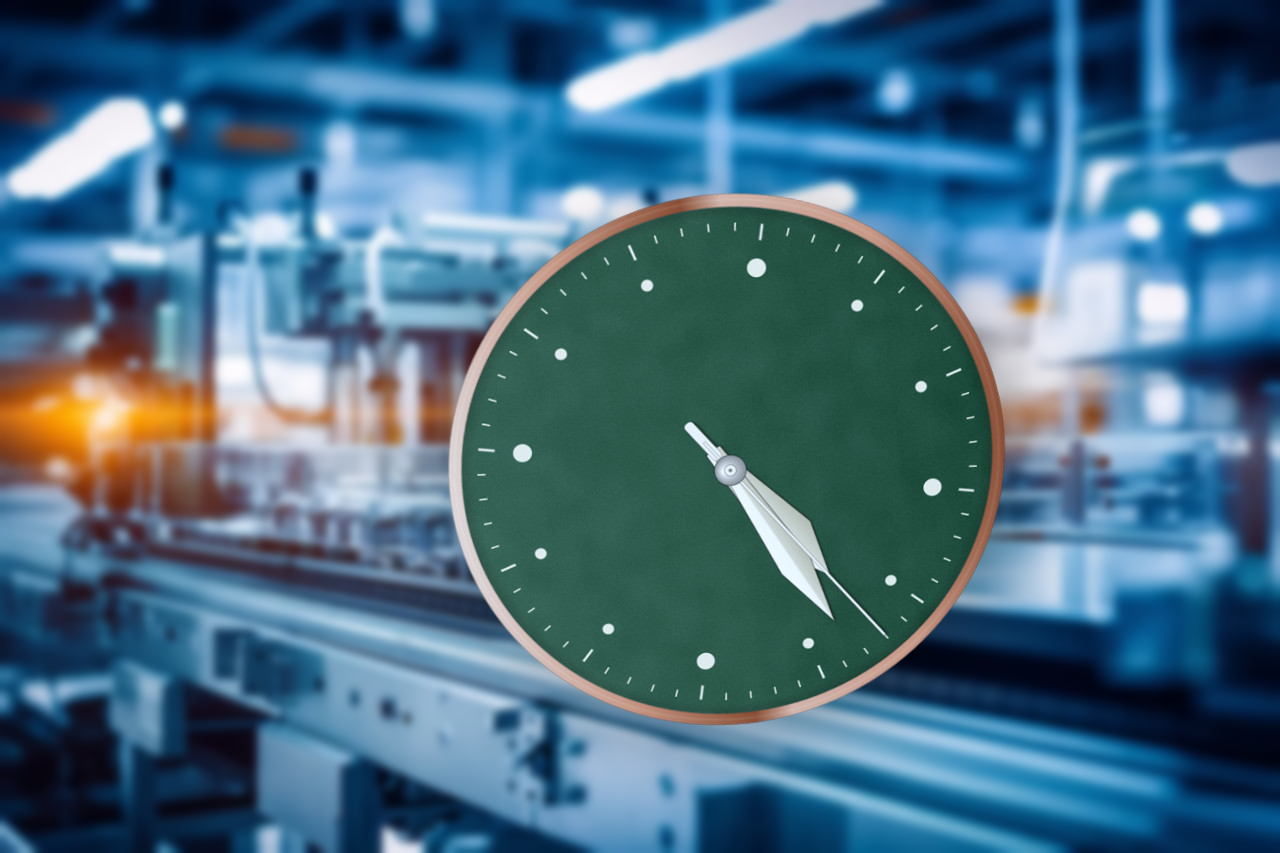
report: 4h23m22s
